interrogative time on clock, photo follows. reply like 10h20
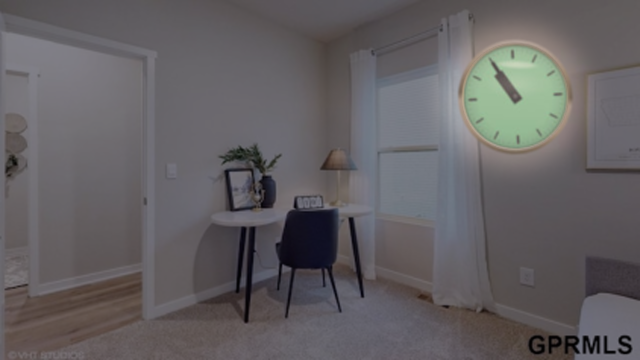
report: 10h55
